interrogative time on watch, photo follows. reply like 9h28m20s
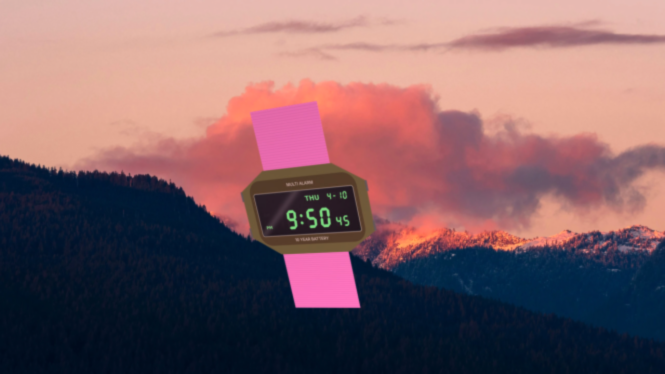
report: 9h50m45s
